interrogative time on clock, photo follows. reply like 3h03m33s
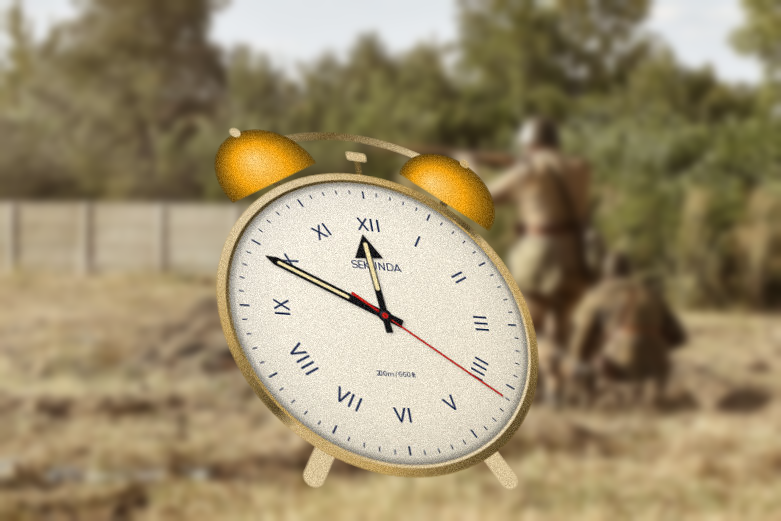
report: 11h49m21s
